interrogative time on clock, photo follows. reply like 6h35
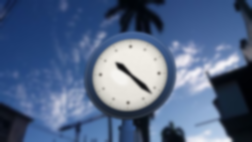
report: 10h22
